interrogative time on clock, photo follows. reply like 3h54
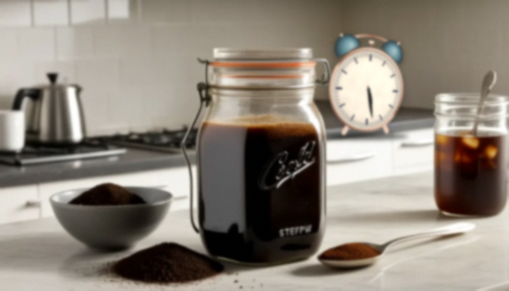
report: 5h28
